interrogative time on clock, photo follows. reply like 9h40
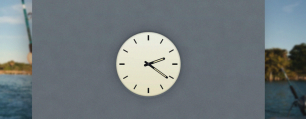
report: 2h21
